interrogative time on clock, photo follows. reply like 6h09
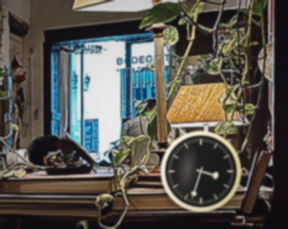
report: 3h33
